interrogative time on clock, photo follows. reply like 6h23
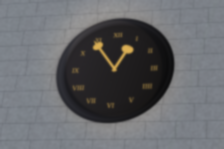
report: 12h54
